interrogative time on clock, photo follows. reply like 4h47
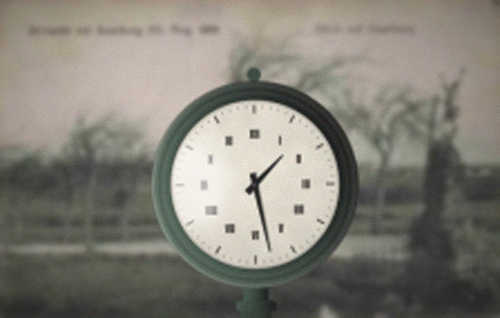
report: 1h28
